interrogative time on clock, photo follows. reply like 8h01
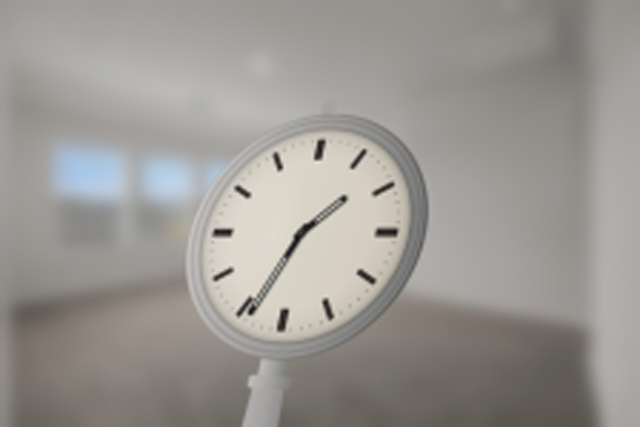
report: 1h34
